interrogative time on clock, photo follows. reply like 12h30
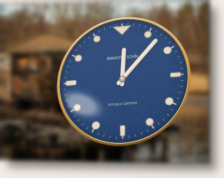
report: 12h07
